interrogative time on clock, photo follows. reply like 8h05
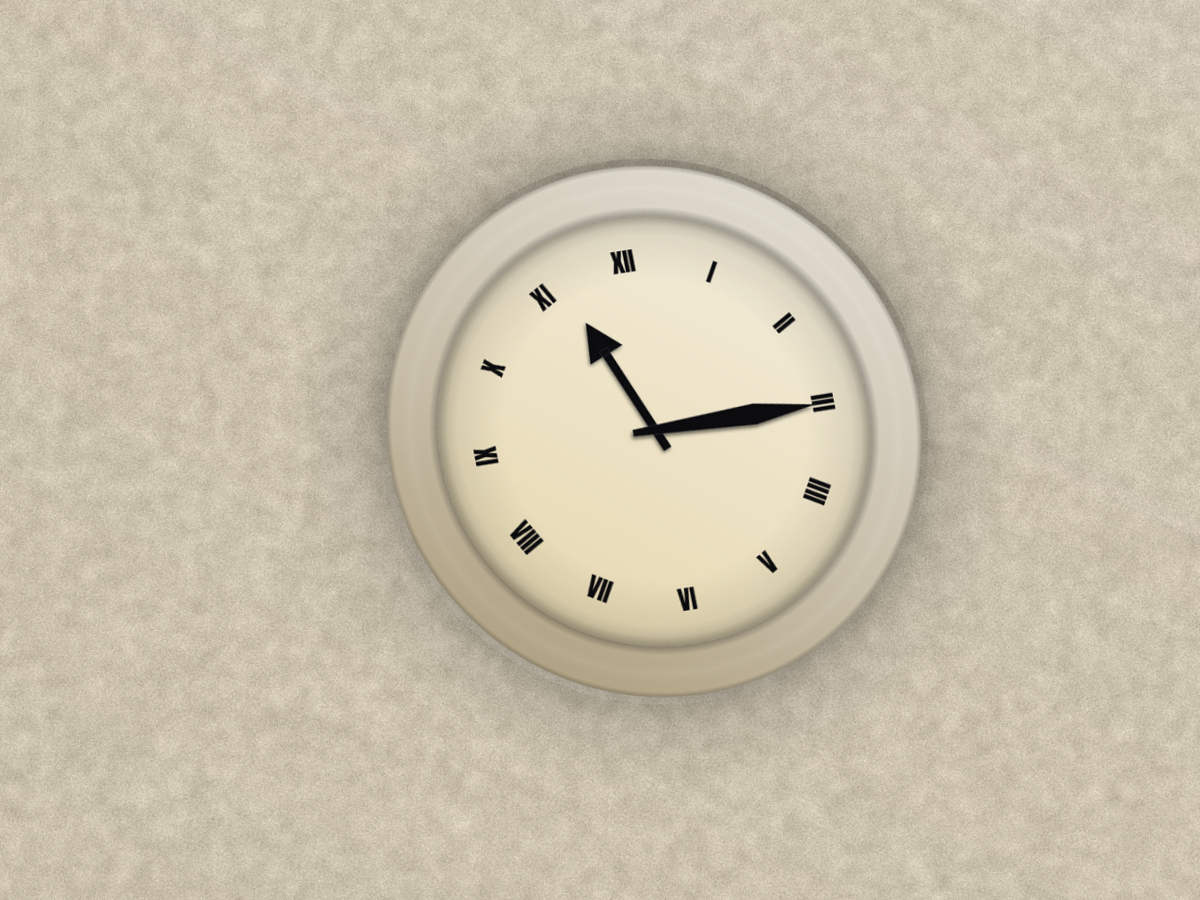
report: 11h15
